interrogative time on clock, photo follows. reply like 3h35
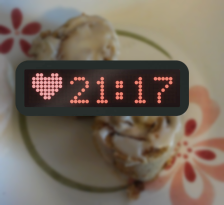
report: 21h17
